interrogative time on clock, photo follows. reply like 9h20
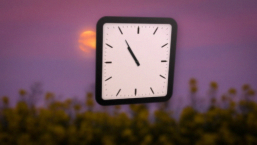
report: 10h55
